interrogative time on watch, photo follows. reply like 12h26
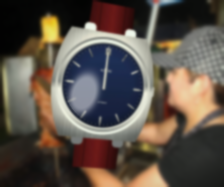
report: 12h00
